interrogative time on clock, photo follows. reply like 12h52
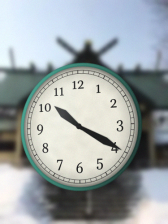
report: 10h20
